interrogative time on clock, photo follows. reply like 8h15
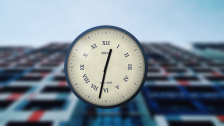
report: 12h32
